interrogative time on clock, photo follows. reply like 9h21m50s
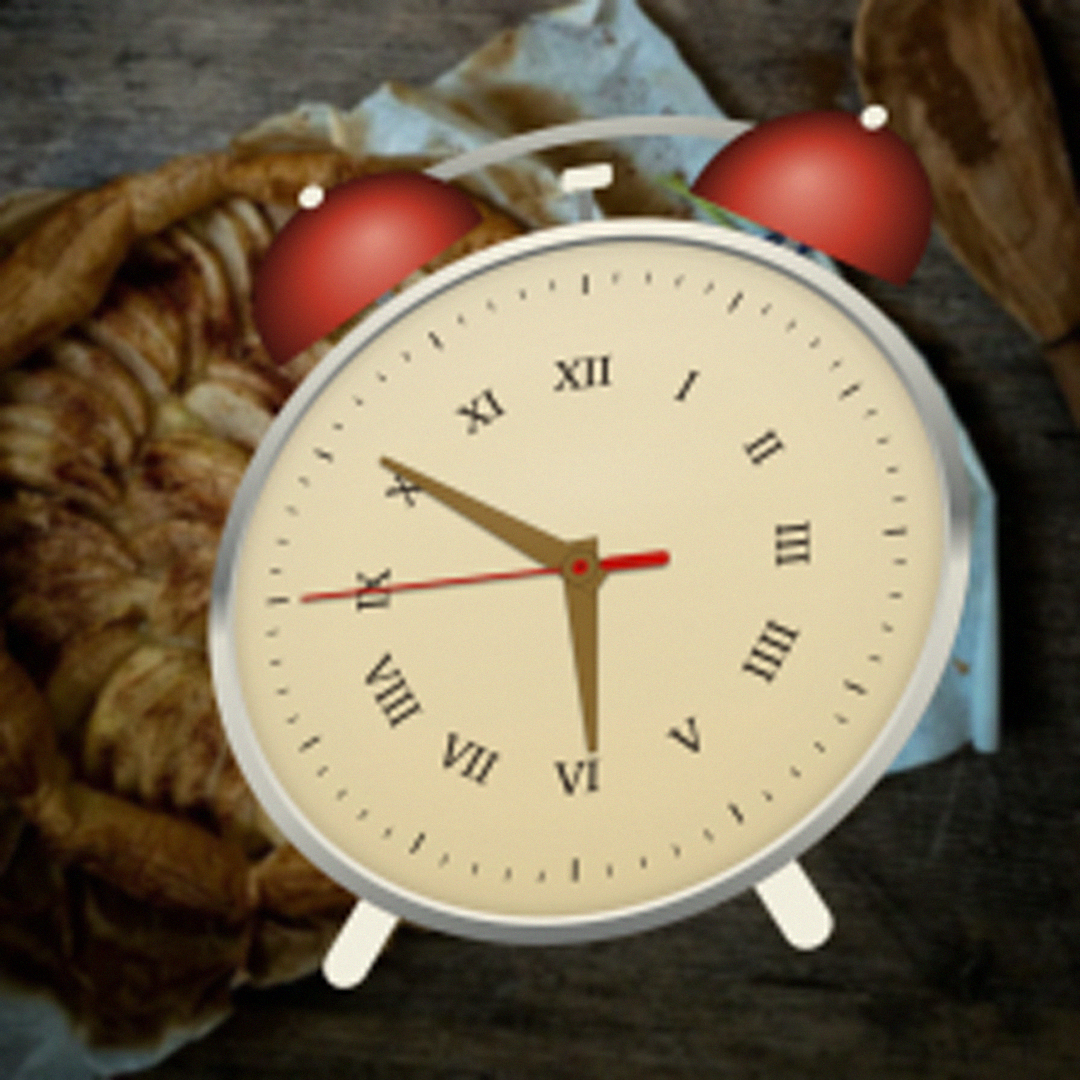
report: 5h50m45s
